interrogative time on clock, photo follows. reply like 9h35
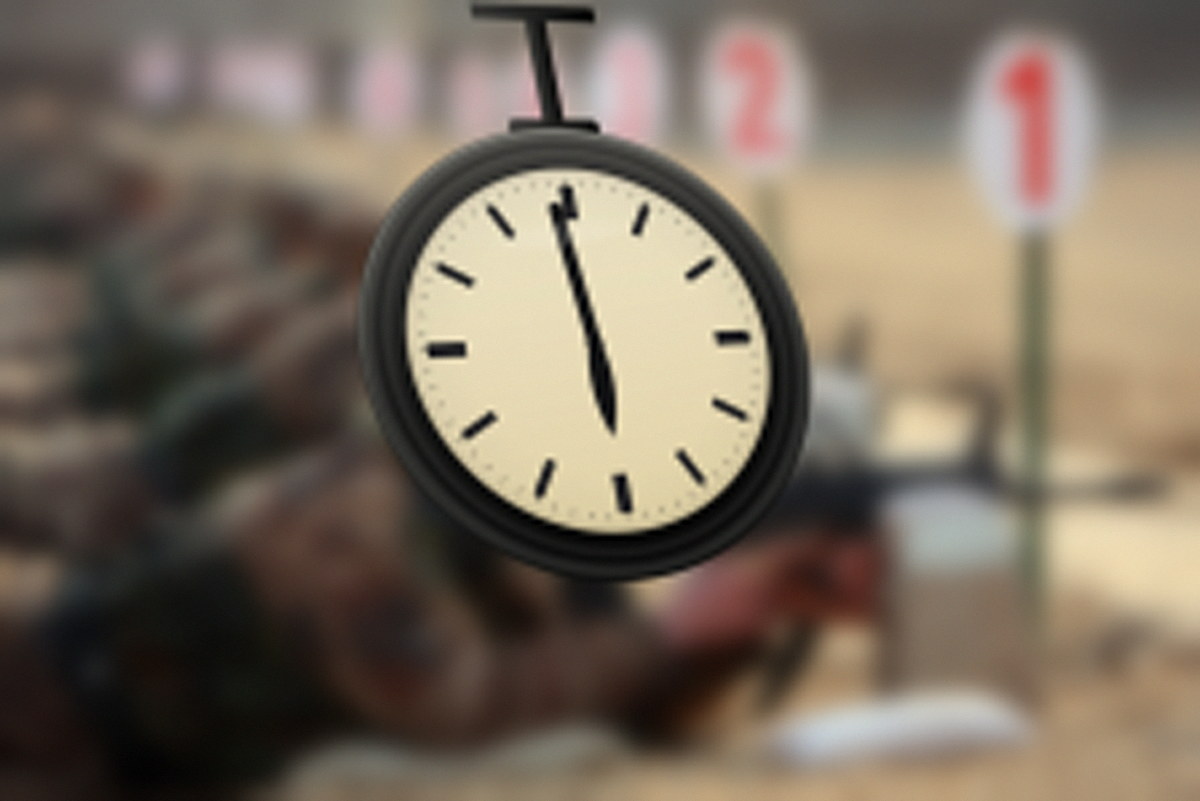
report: 5h59
